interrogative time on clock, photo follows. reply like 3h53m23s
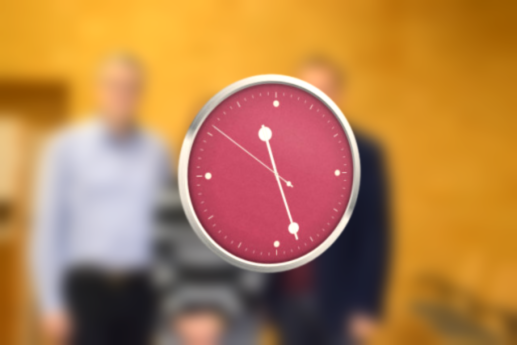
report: 11h26m51s
